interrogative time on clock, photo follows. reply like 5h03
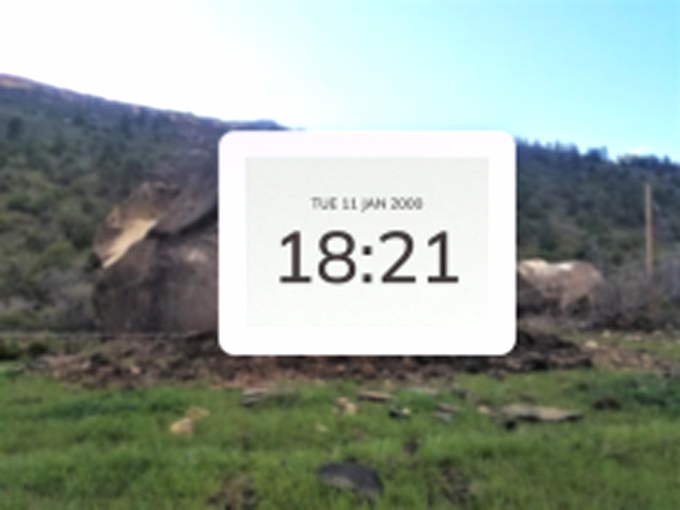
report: 18h21
